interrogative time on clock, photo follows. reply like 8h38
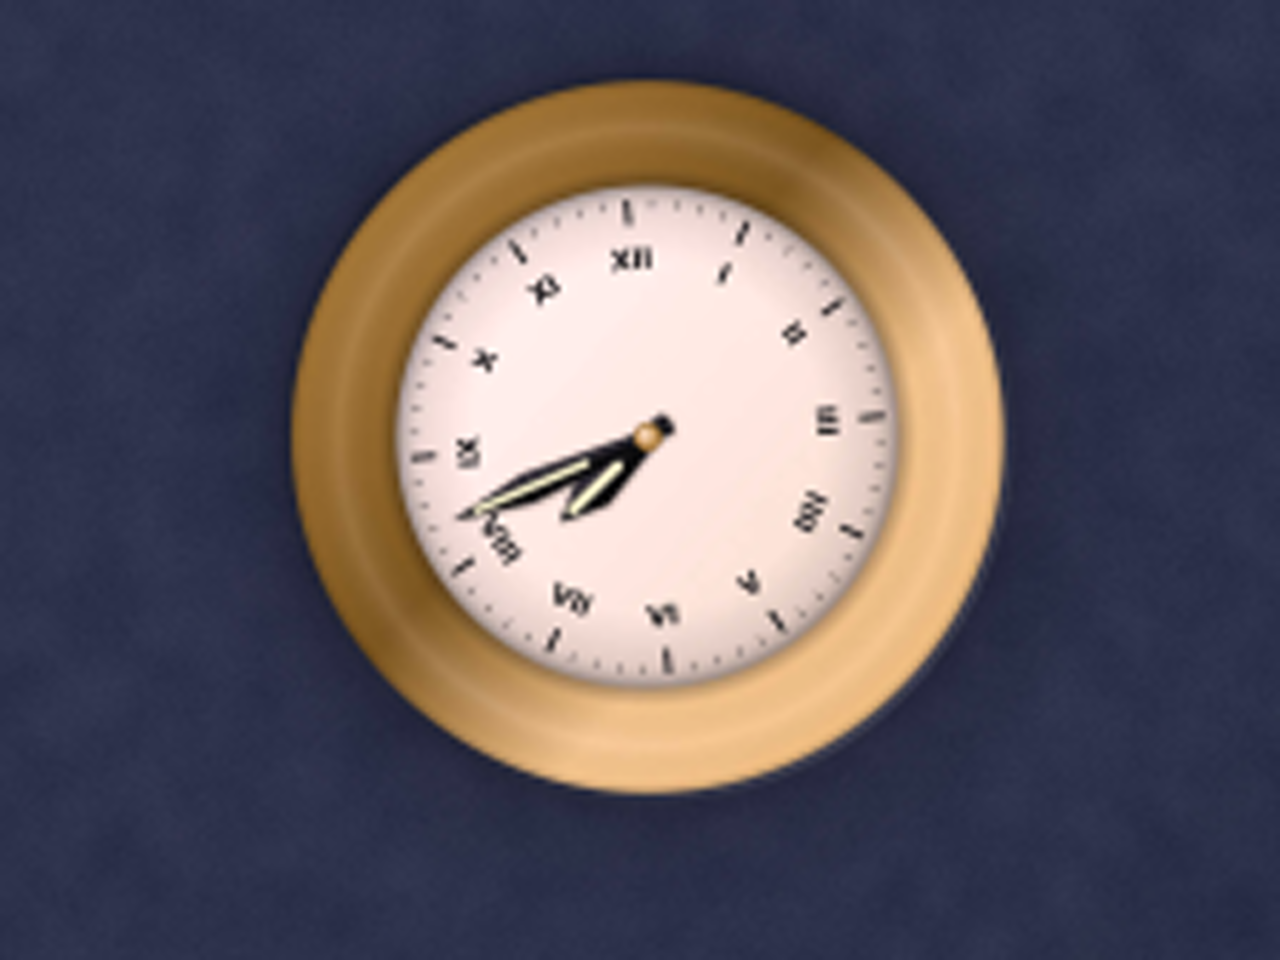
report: 7h42
